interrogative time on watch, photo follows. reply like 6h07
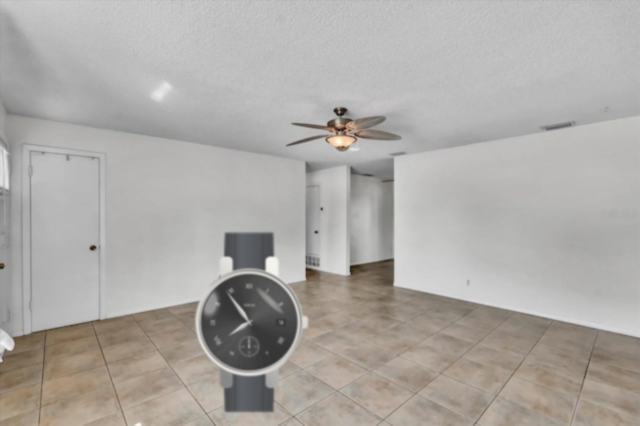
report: 7h54
